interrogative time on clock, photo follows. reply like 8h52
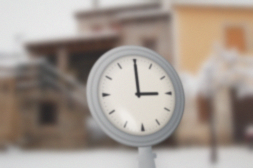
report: 3h00
